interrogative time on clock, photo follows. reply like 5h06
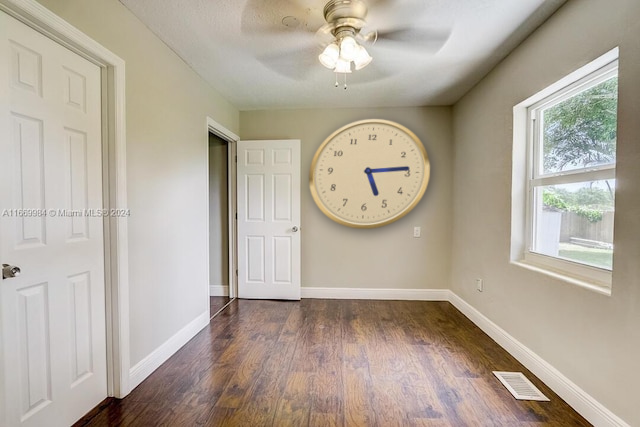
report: 5h14
